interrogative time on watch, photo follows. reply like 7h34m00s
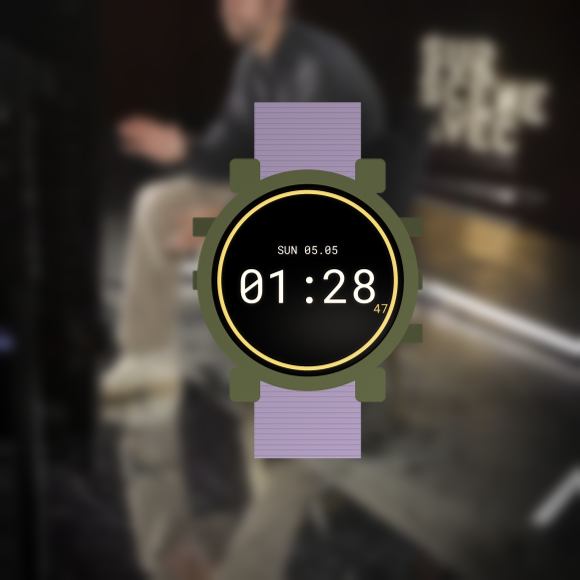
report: 1h28m47s
